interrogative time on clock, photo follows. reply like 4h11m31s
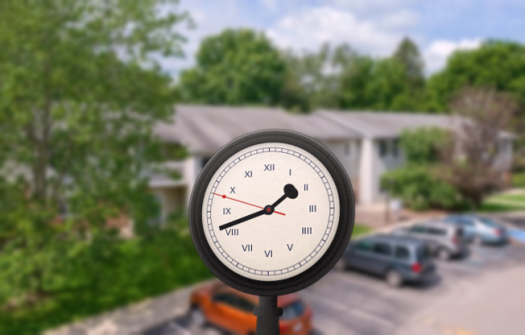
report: 1h41m48s
